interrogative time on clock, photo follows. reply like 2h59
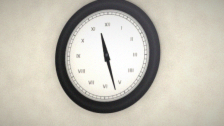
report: 11h27
